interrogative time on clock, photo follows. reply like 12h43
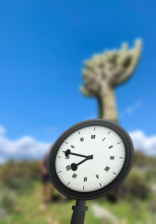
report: 7h47
